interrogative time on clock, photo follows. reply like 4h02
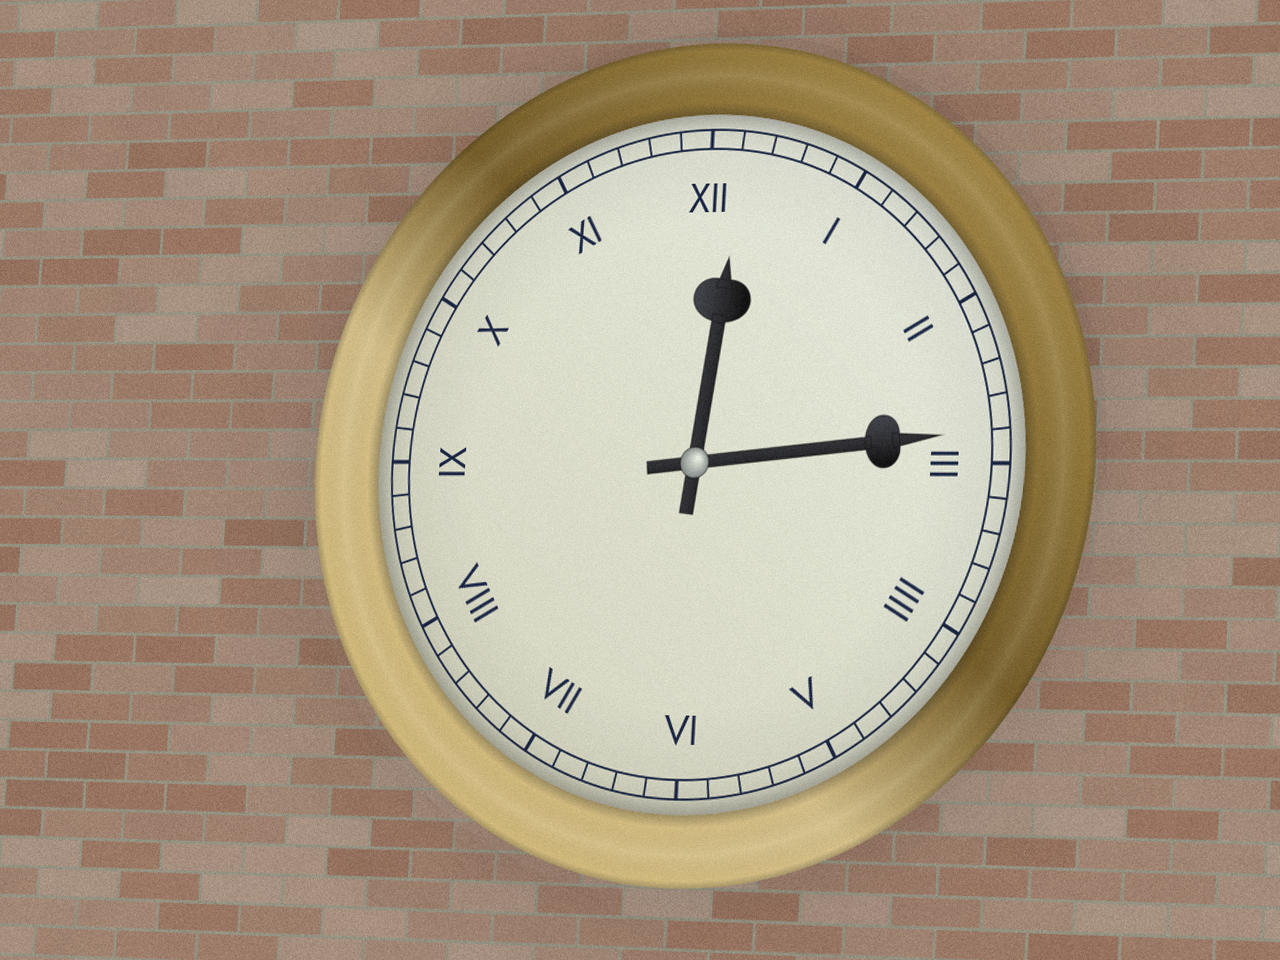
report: 12h14
